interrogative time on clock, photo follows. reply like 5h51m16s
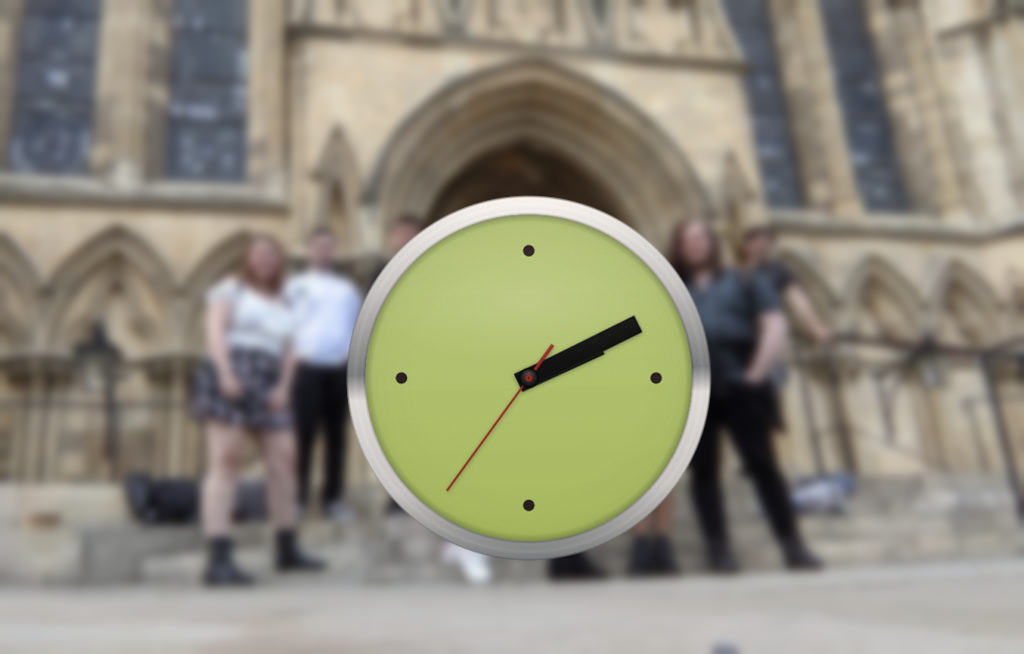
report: 2h10m36s
